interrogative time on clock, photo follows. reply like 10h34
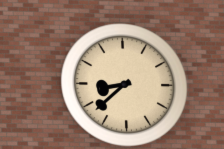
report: 8h38
